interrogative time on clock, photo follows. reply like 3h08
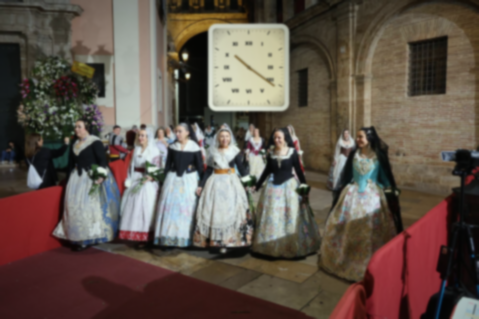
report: 10h21
